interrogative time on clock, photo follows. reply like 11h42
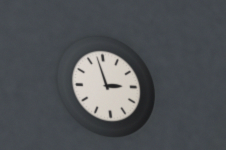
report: 2h58
